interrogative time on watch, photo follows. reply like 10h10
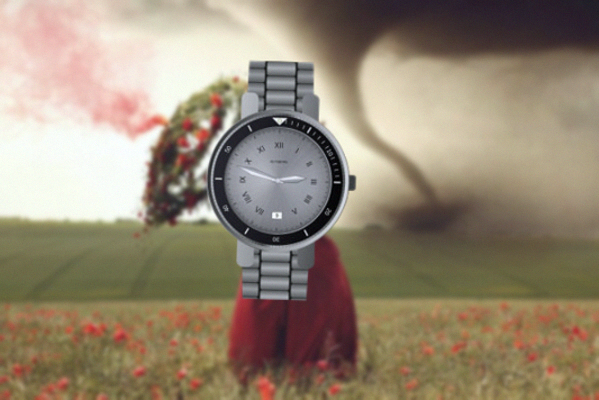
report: 2h48
